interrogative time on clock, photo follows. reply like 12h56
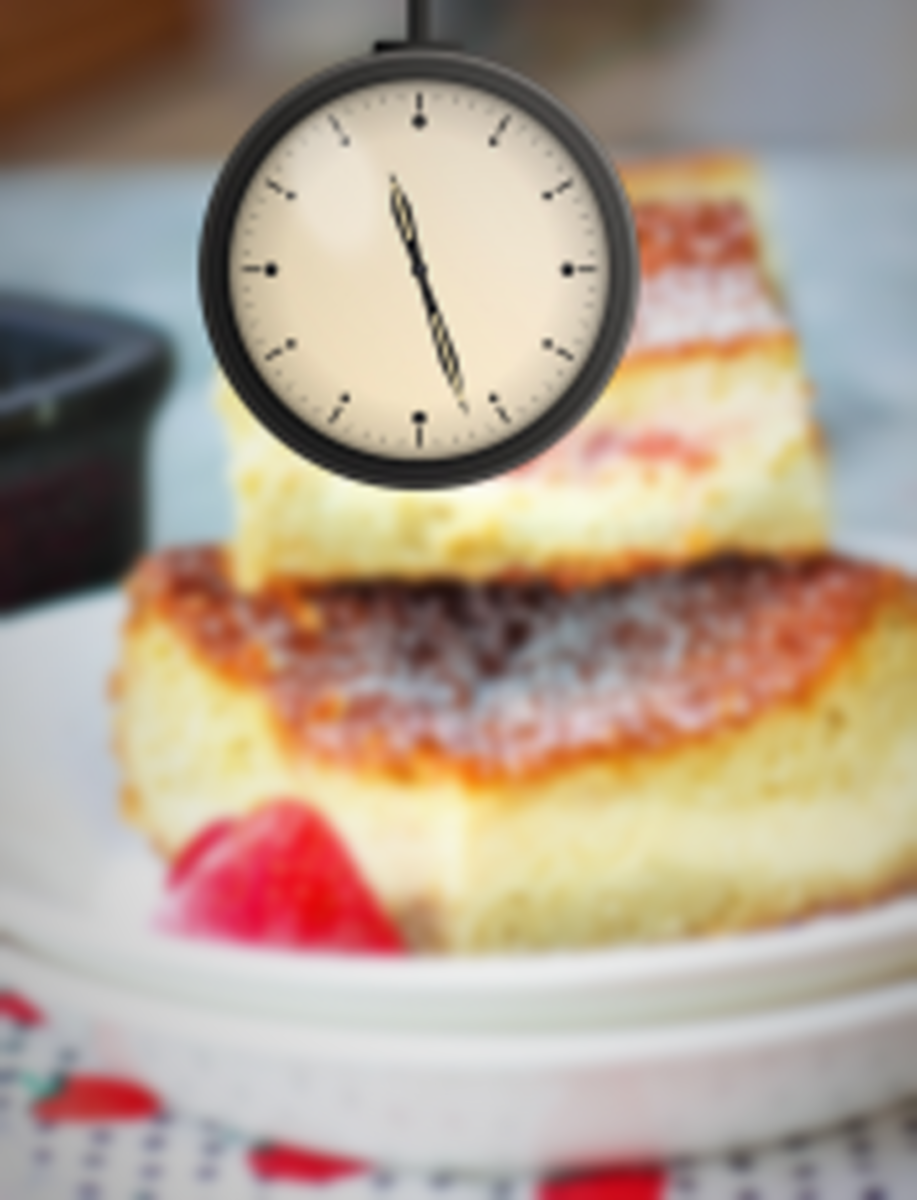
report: 11h27
